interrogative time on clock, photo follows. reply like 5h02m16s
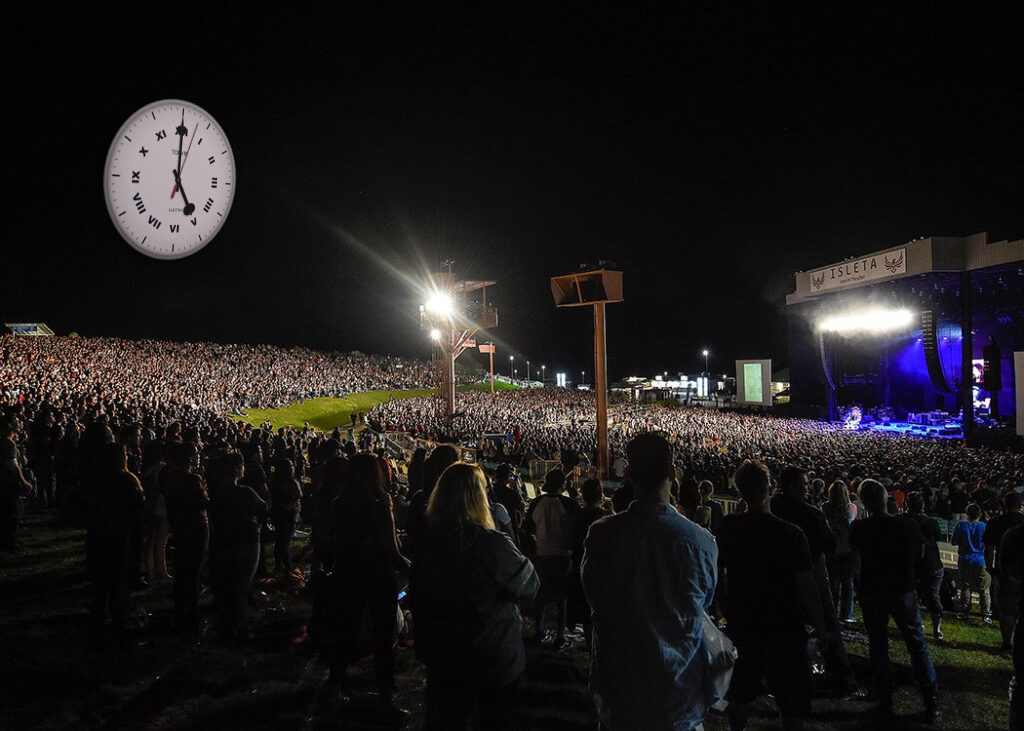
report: 5h00m03s
